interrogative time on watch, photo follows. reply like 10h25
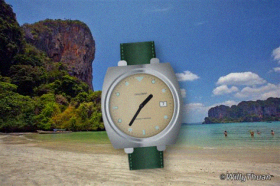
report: 1h36
